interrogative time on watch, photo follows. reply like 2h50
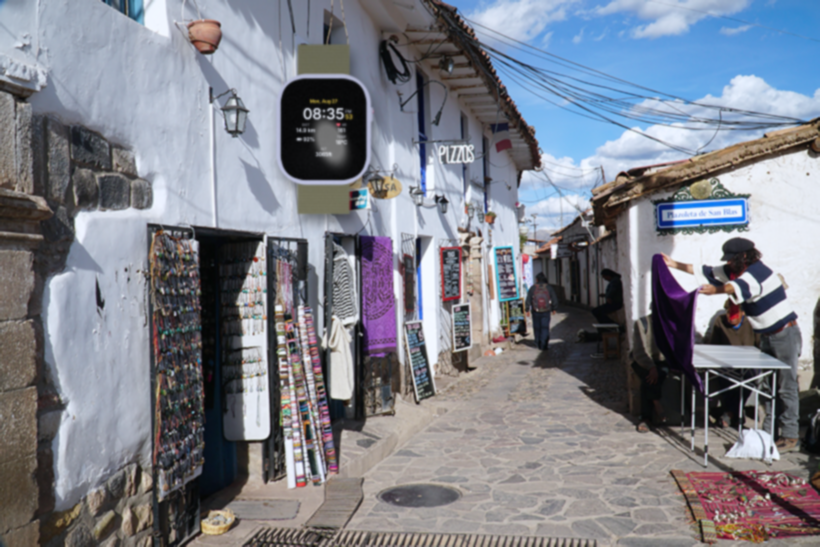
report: 8h35
